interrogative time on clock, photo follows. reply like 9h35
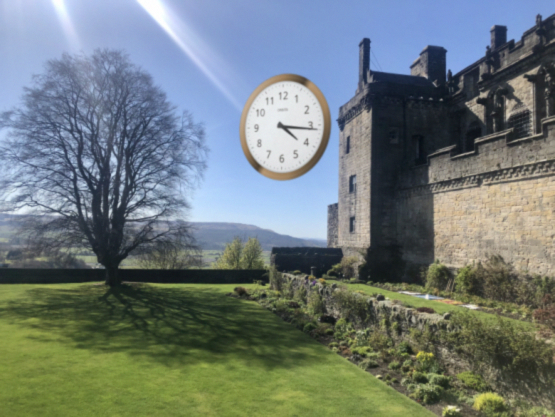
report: 4h16
